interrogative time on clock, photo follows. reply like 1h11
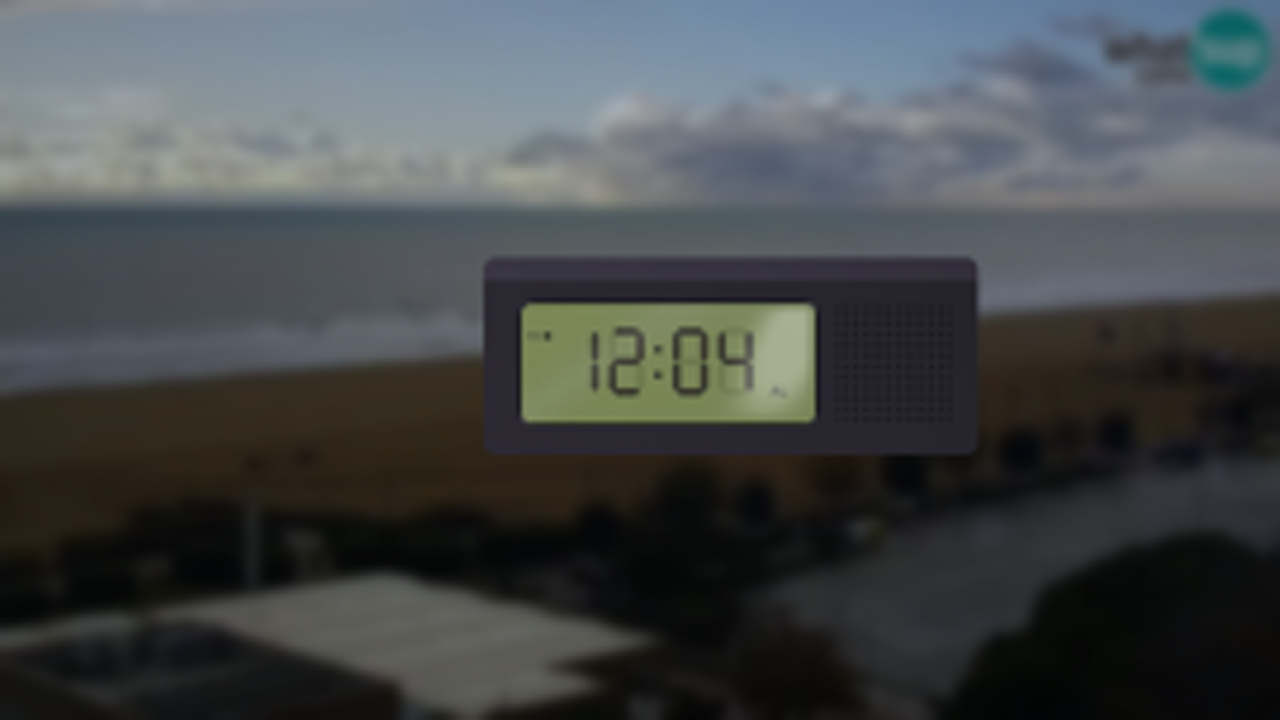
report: 12h04
